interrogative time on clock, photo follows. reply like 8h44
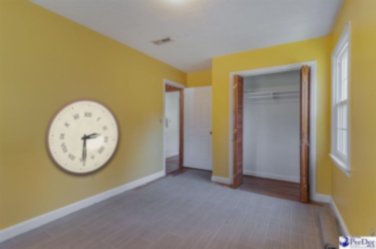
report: 2h29
